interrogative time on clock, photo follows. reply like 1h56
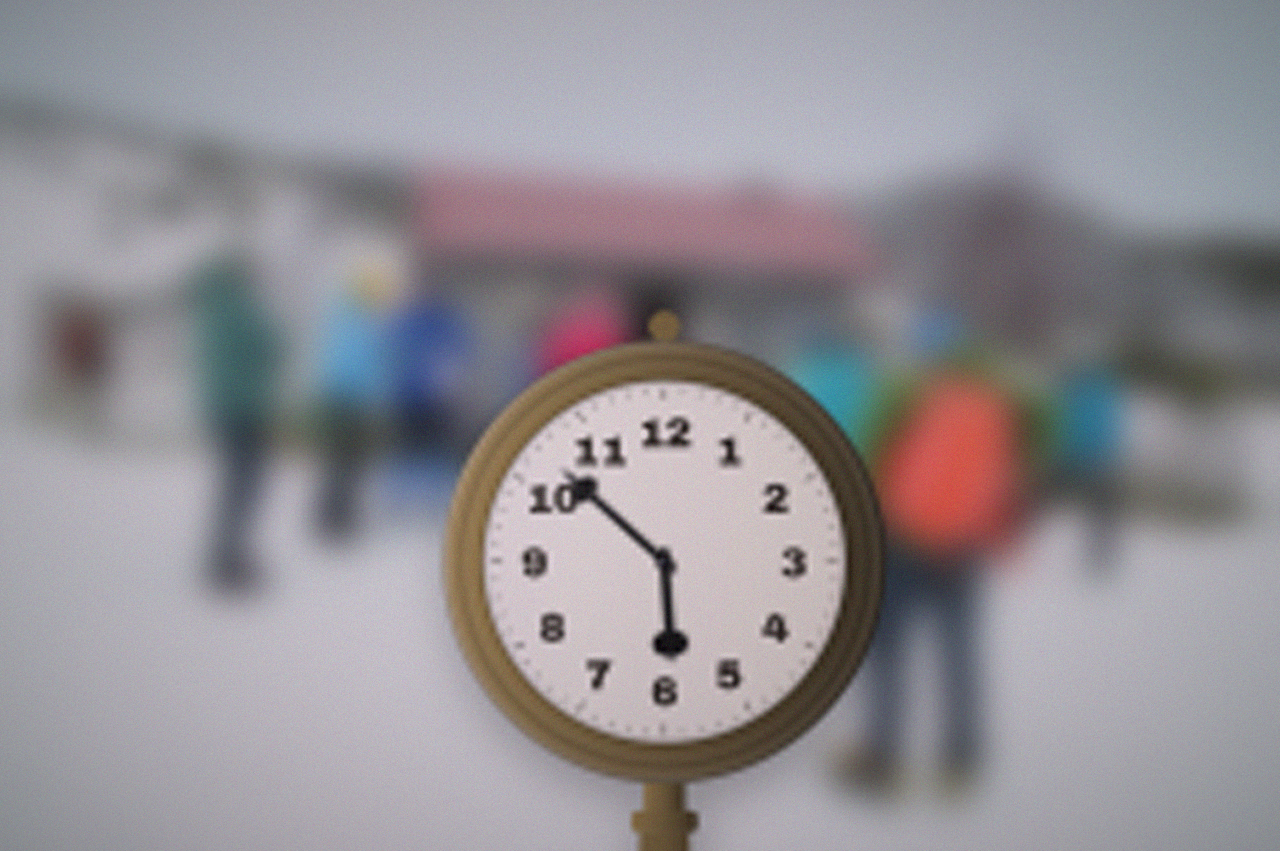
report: 5h52
